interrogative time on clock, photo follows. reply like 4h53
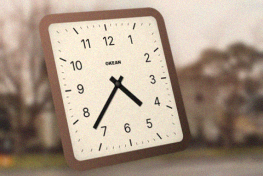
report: 4h37
